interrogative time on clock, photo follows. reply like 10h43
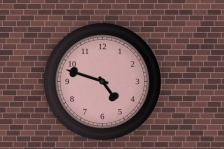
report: 4h48
